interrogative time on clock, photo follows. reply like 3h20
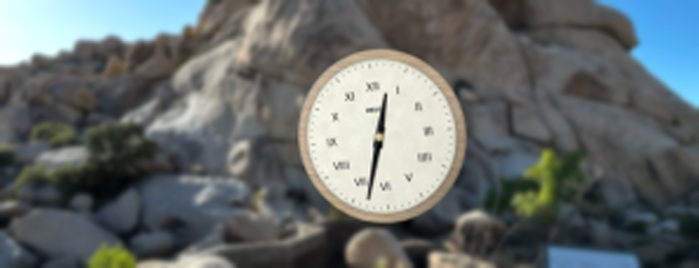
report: 12h33
